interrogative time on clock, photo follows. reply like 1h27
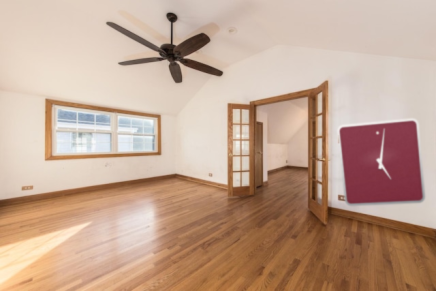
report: 5h02
